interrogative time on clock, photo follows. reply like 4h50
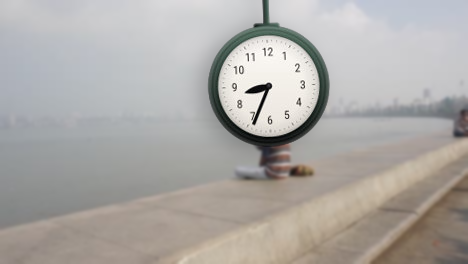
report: 8h34
